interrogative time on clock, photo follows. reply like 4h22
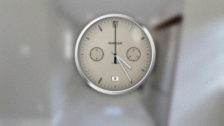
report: 4h25
